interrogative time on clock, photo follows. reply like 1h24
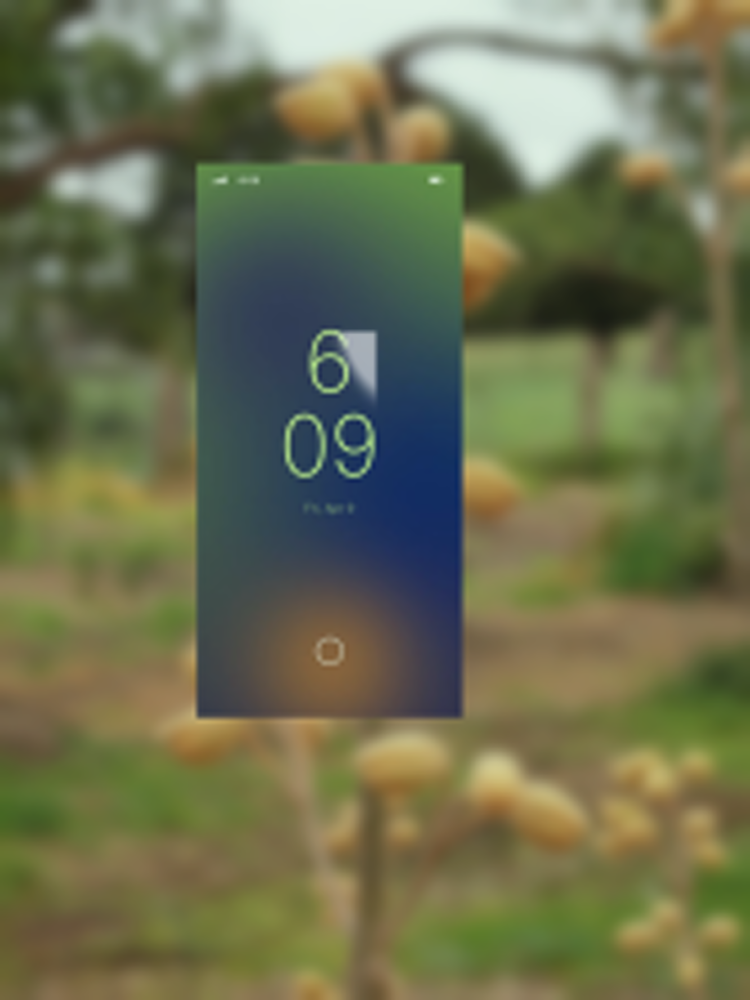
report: 6h09
